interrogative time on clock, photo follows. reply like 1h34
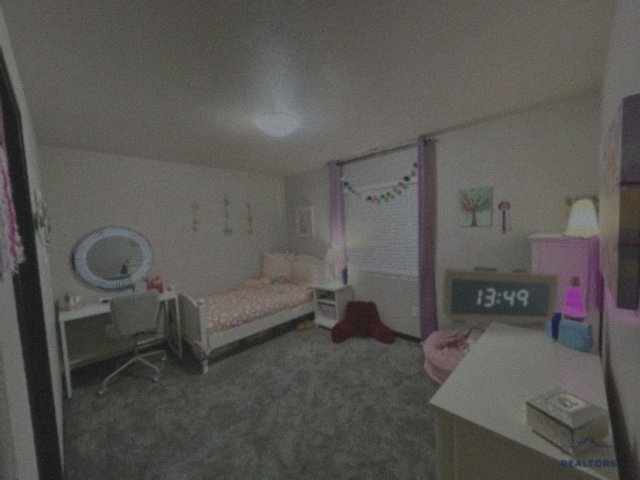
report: 13h49
